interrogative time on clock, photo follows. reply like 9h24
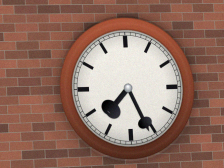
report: 7h26
